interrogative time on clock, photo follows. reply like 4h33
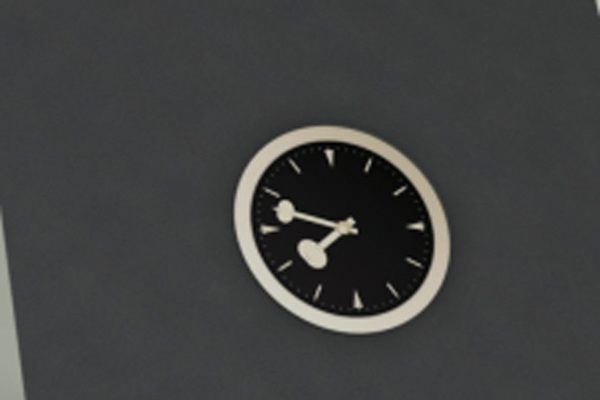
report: 7h48
